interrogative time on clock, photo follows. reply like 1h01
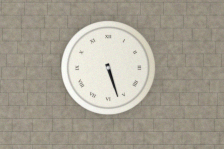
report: 5h27
